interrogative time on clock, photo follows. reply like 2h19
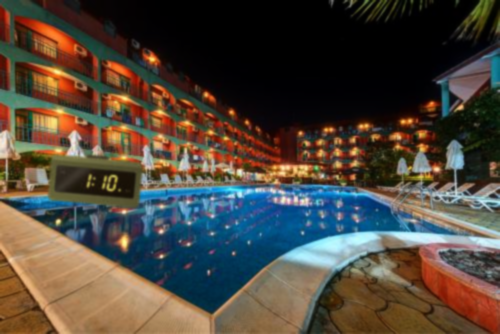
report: 1h10
